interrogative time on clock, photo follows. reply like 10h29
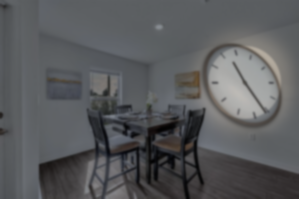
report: 11h26
